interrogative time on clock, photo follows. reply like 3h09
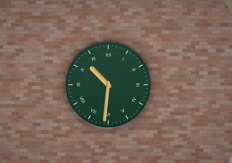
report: 10h31
